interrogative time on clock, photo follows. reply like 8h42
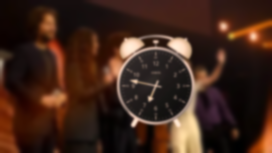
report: 6h47
